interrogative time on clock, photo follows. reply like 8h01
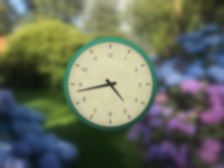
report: 4h43
